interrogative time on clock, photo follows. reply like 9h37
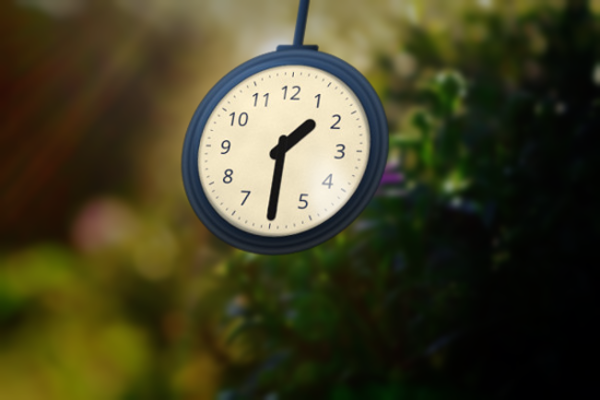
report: 1h30
